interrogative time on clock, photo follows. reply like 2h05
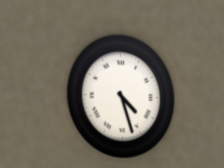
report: 4h27
